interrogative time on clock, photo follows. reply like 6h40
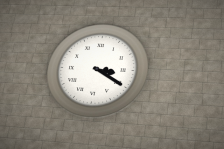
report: 3h20
